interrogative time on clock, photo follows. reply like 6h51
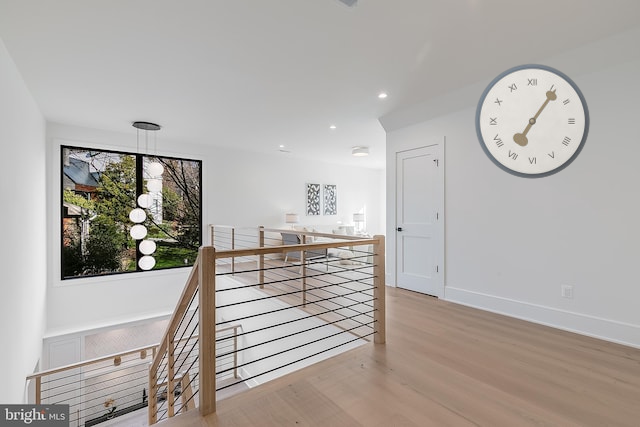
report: 7h06
